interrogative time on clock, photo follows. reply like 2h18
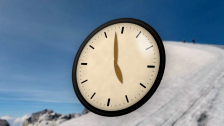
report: 4h58
